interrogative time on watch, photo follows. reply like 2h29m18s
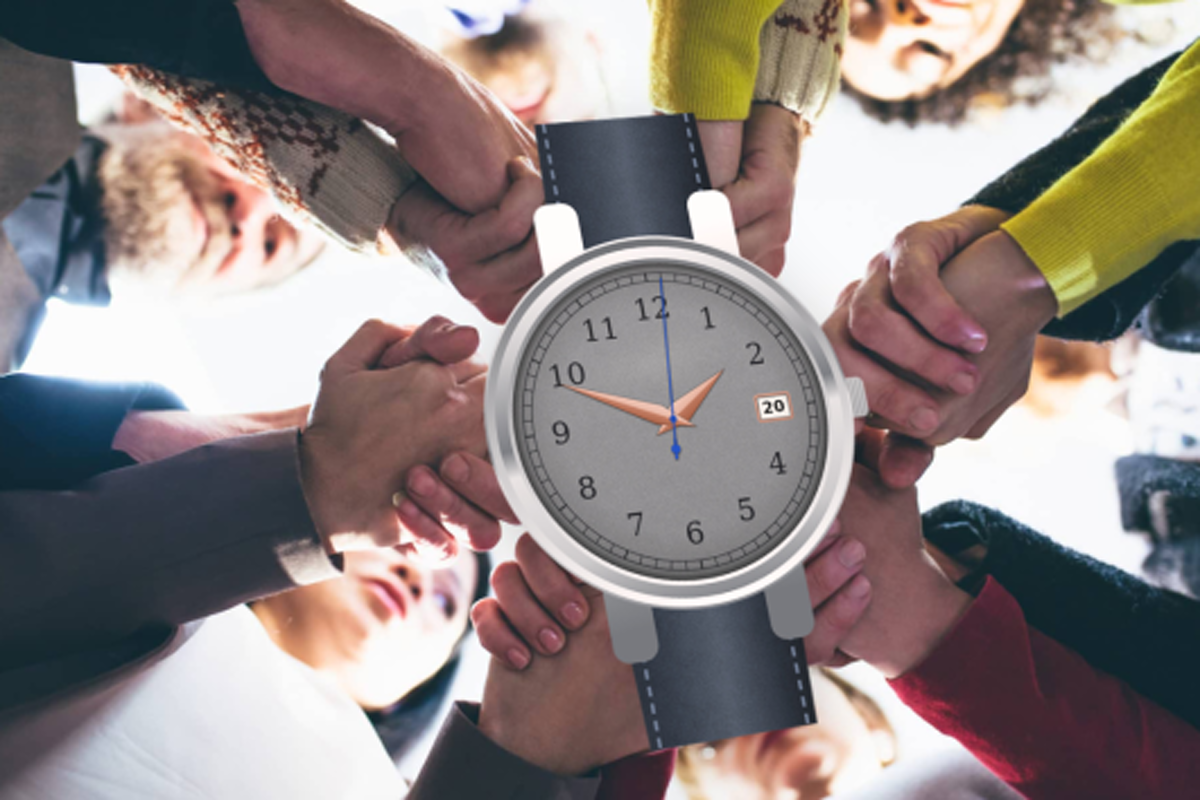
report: 1h49m01s
